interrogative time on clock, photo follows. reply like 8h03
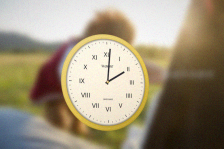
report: 2h01
